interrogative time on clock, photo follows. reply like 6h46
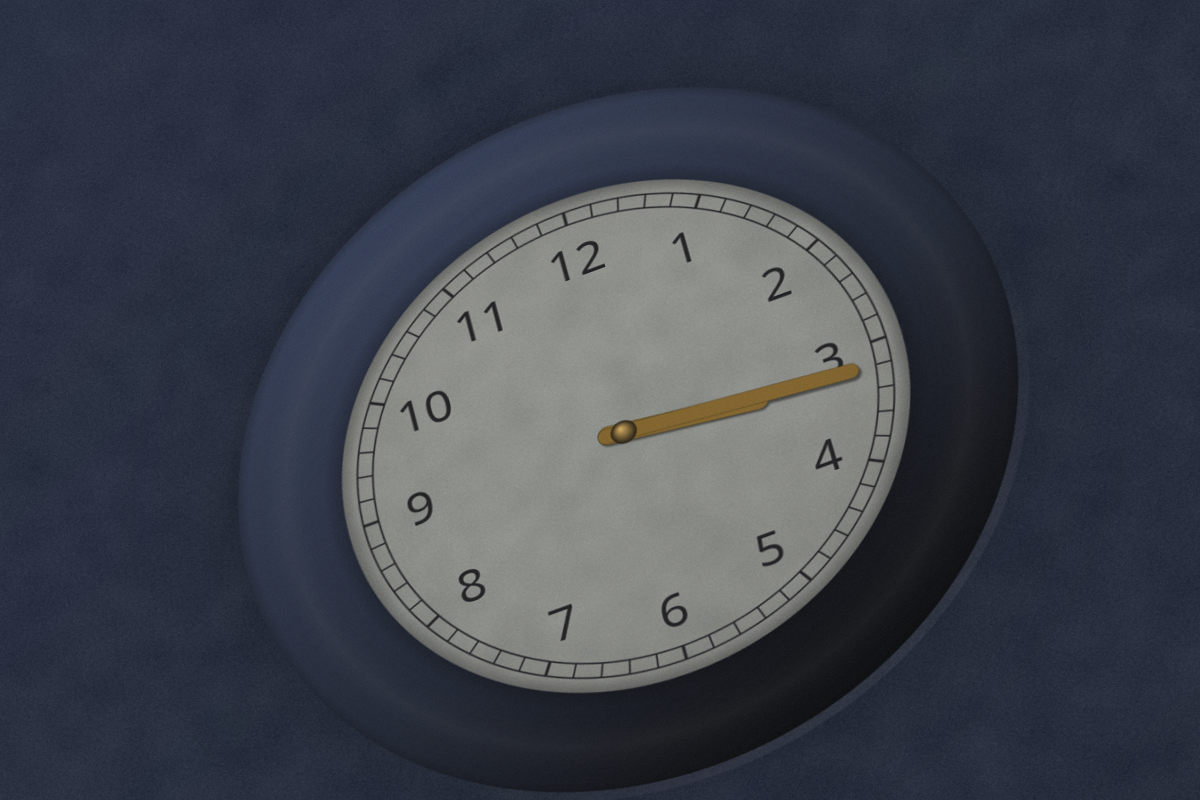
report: 3h16
